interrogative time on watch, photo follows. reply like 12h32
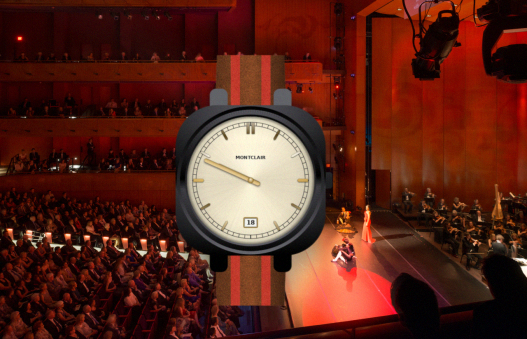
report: 9h49
